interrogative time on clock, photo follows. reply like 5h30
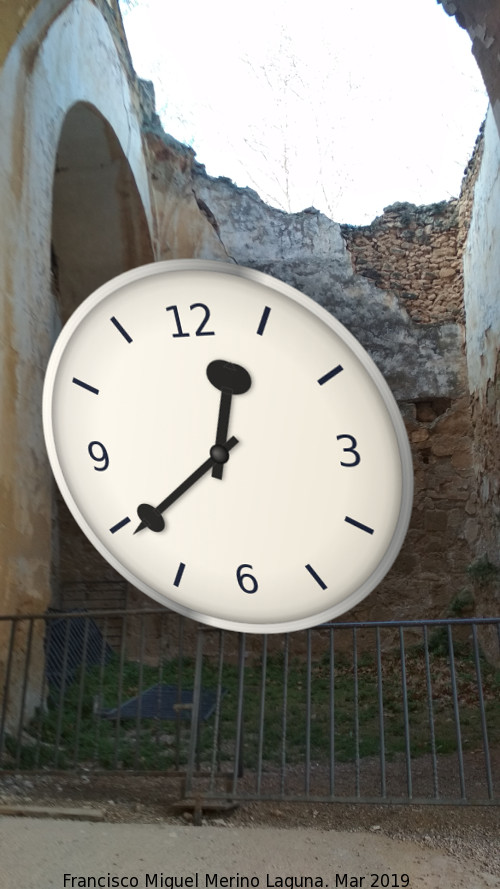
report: 12h39
